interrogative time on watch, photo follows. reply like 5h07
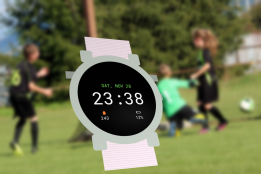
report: 23h38
